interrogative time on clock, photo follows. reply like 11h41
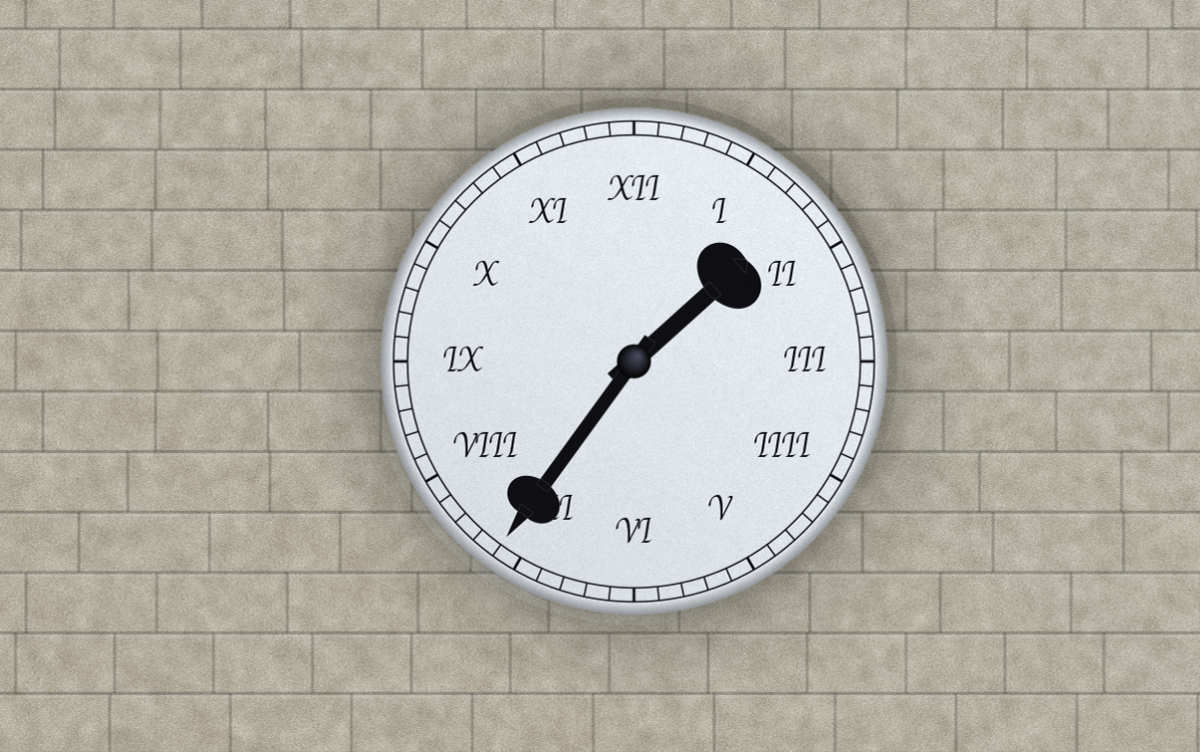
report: 1h36
